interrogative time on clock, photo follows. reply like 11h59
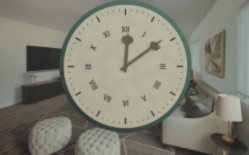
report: 12h09
